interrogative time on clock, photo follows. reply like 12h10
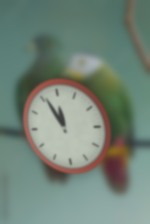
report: 11h56
